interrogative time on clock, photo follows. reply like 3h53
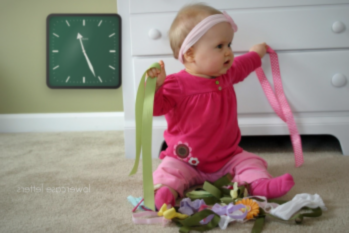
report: 11h26
